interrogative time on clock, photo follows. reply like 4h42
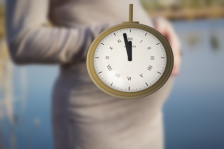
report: 11h58
